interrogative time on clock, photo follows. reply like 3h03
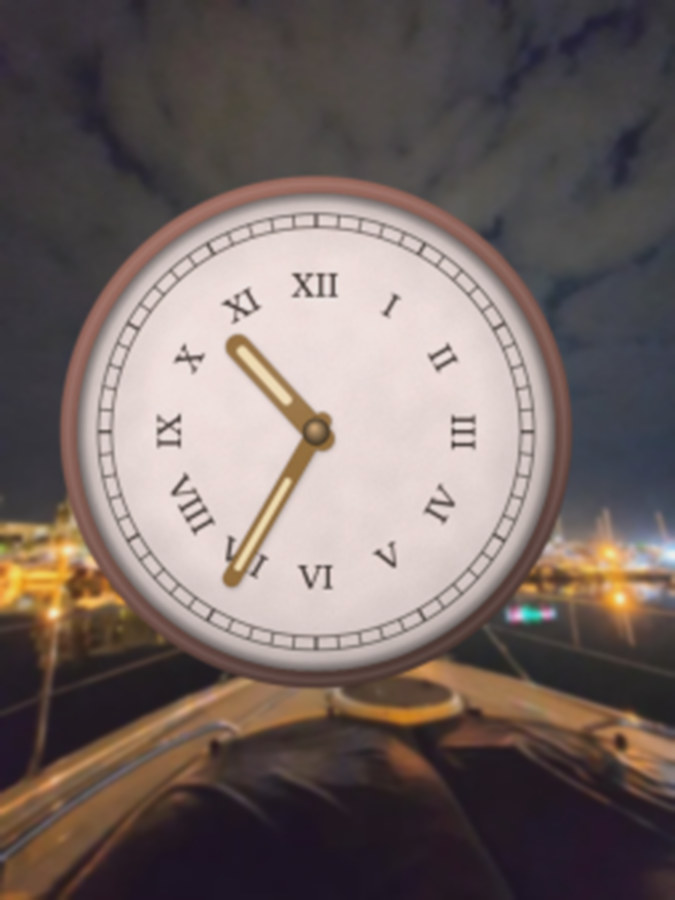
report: 10h35
